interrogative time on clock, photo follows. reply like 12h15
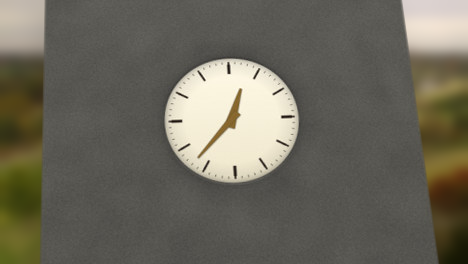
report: 12h37
